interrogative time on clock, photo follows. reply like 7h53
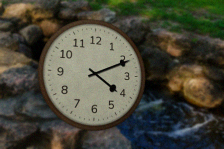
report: 4h11
